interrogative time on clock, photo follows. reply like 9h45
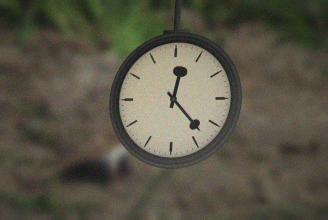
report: 12h23
